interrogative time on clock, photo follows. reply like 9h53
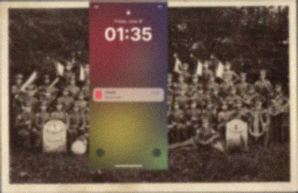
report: 1h35
